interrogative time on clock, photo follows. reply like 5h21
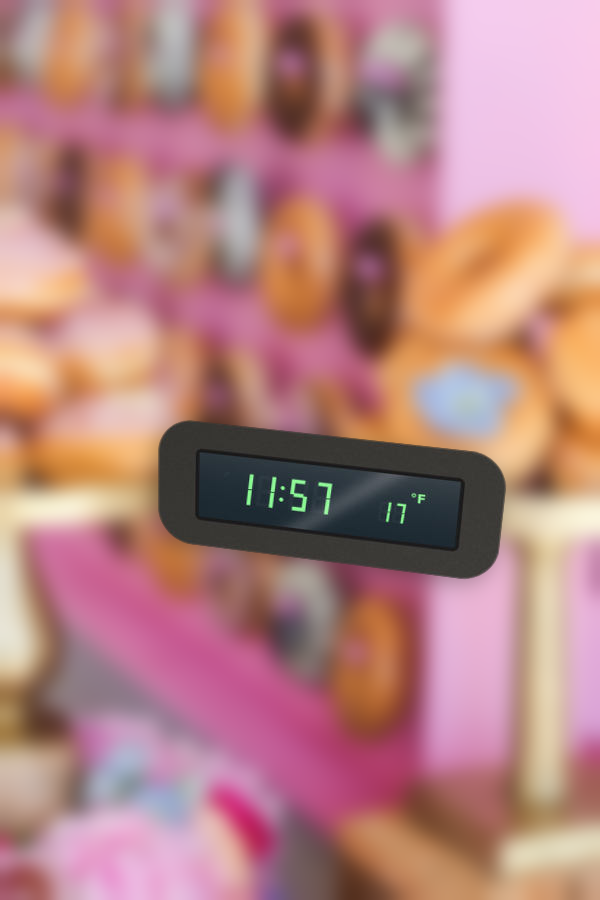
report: 11h57
